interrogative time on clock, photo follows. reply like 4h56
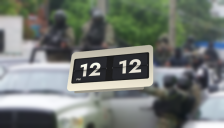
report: 12h12
